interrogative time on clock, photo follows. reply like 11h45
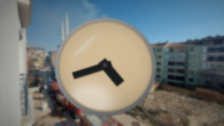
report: 4h42
